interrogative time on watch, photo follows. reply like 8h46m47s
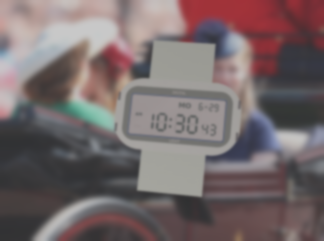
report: 10h30m43s
